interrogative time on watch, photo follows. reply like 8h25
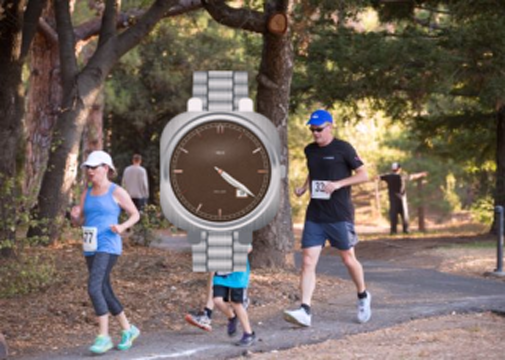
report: 4h21
